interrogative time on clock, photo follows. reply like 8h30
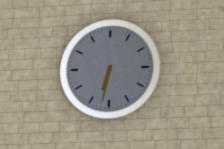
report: 6h32
